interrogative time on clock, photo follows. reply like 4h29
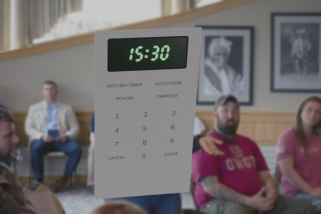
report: 15h30
